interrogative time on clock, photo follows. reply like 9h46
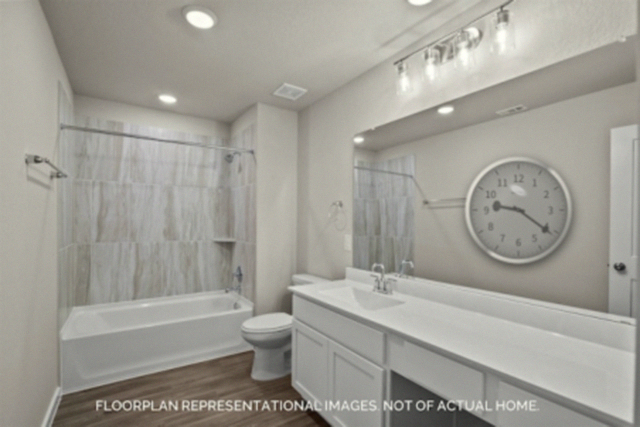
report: 9h21
